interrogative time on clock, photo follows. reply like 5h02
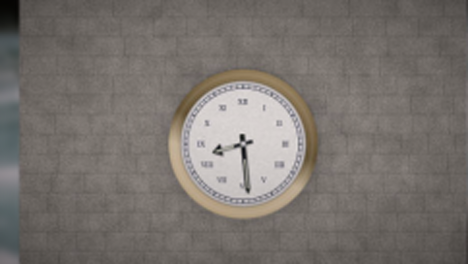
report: 8h29
